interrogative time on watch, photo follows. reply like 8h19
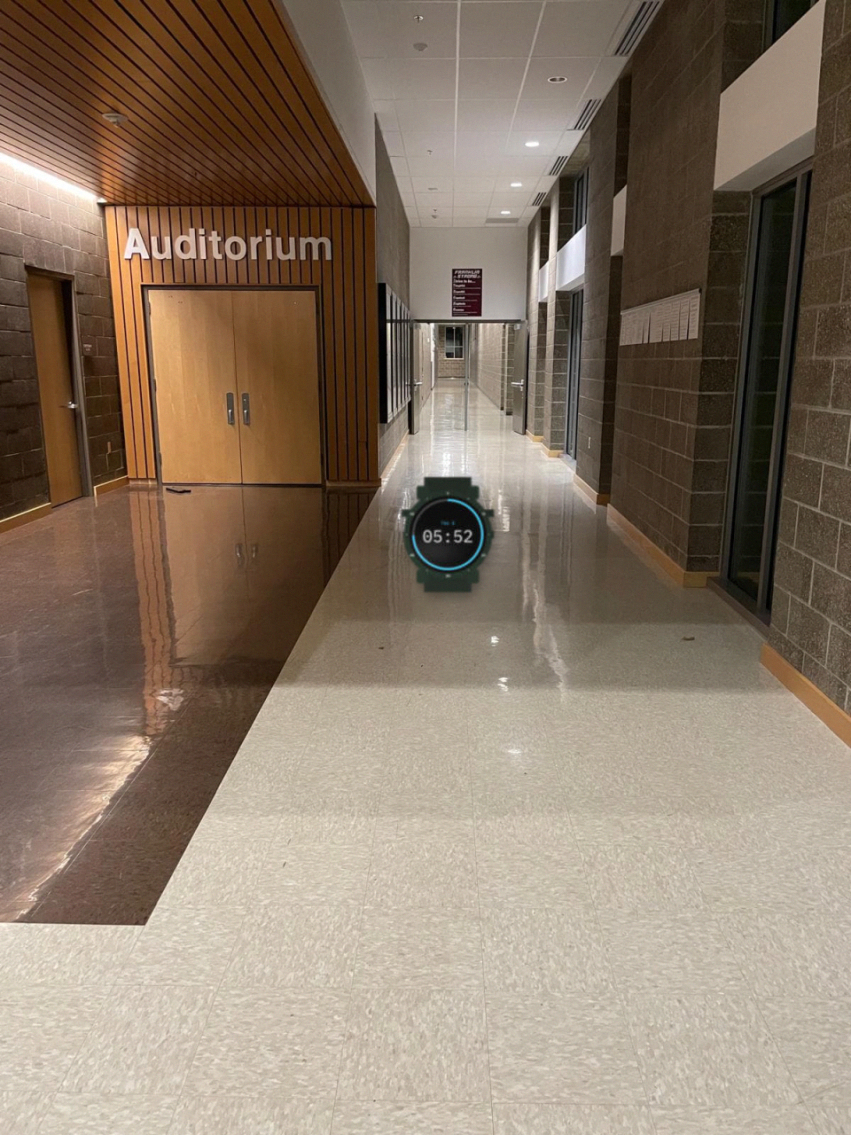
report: 5h52
